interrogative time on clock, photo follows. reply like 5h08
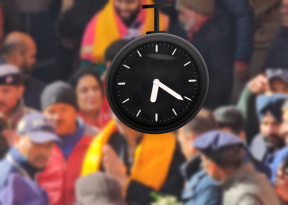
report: 6h21
